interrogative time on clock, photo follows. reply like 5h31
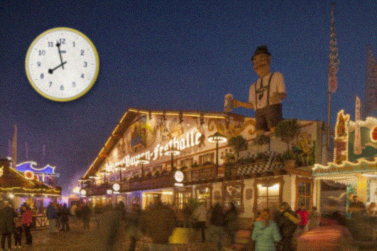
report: 7h58
